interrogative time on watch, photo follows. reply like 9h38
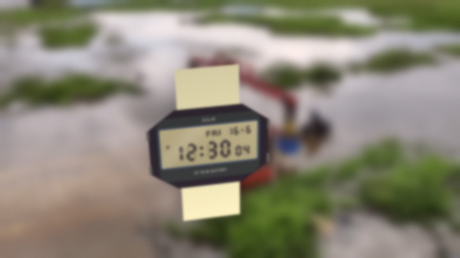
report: 12h30
